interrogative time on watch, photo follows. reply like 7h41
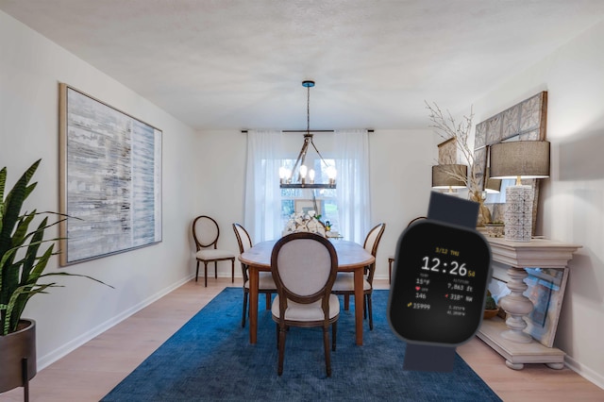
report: 12h26
